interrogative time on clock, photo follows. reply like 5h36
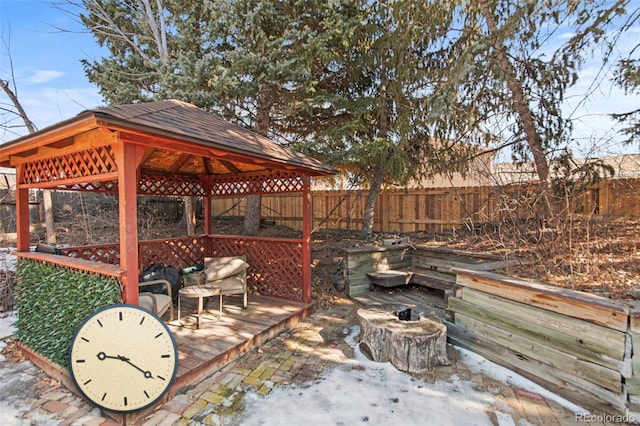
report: 9h21
